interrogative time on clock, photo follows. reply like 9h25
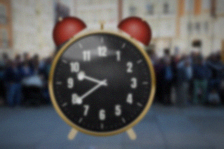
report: 9h39
